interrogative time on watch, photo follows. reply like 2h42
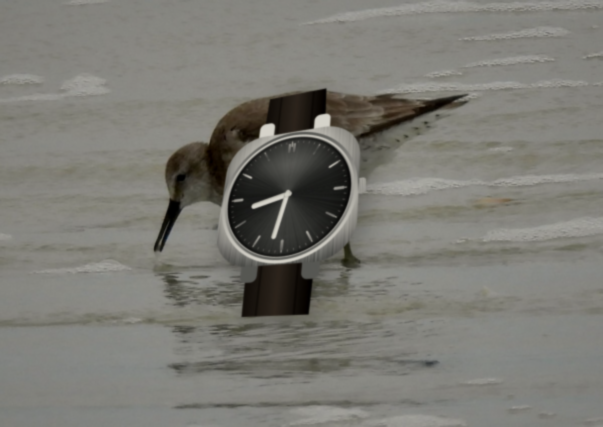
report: 8h32
